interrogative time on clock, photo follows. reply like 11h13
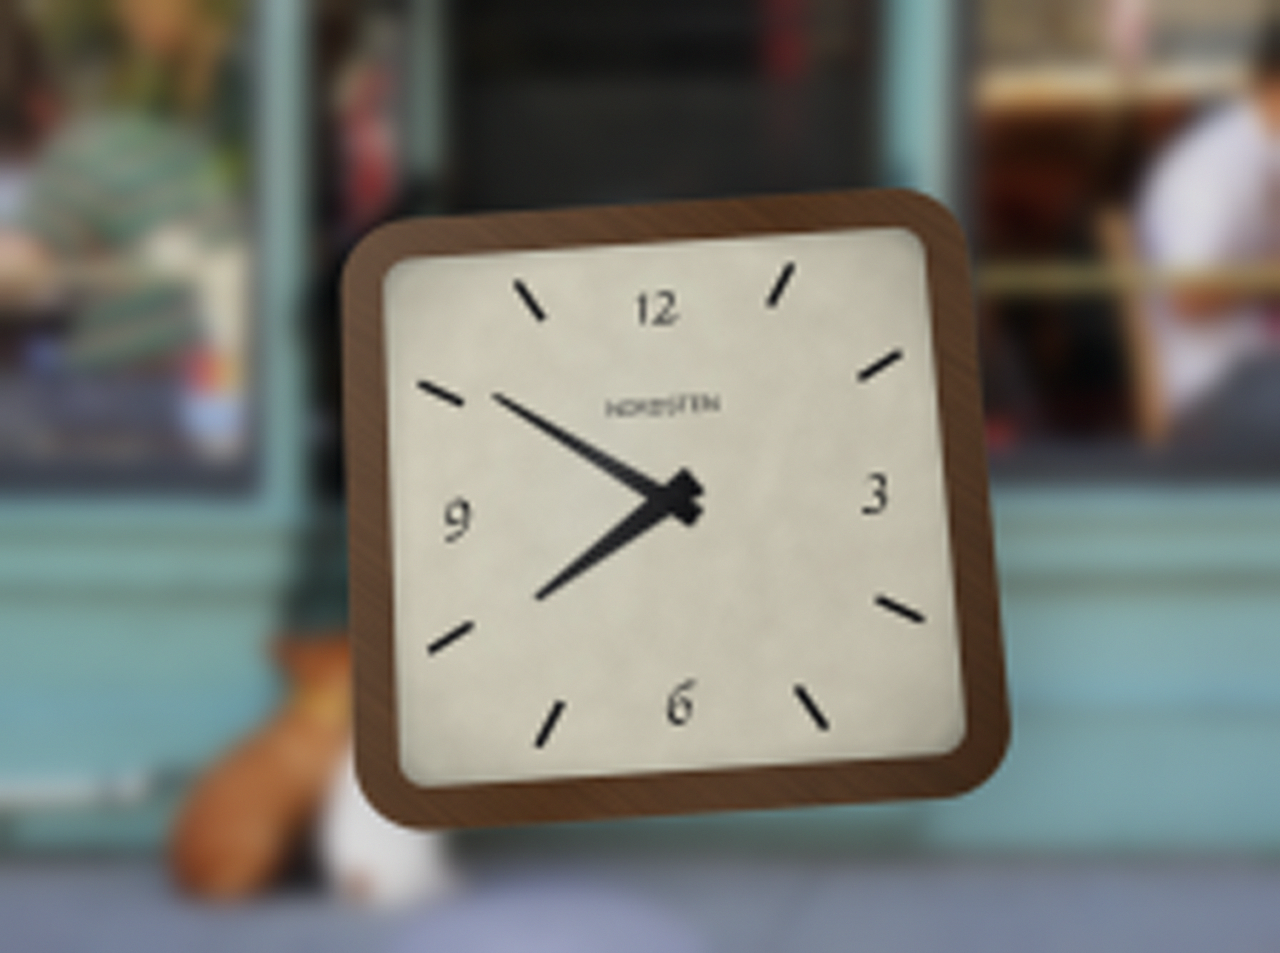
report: 7h51
